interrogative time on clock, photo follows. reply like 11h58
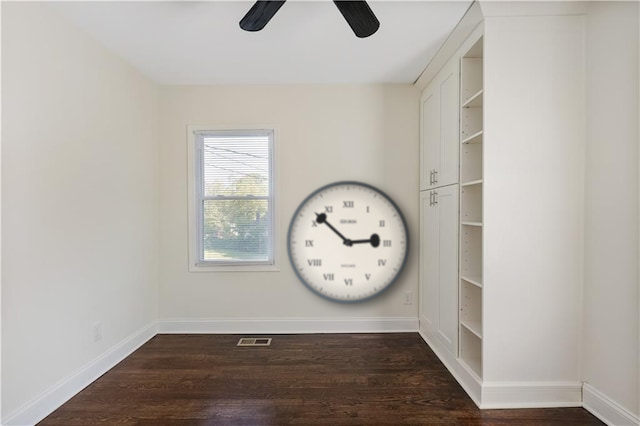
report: 2h52
